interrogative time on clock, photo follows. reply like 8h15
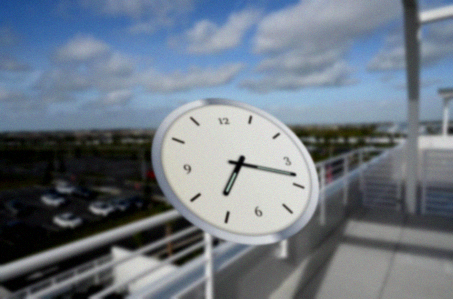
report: 7h18
